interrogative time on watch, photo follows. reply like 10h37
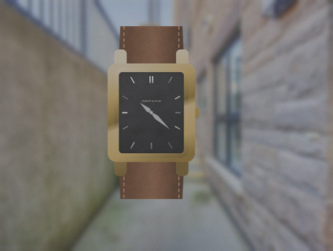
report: 10h22
